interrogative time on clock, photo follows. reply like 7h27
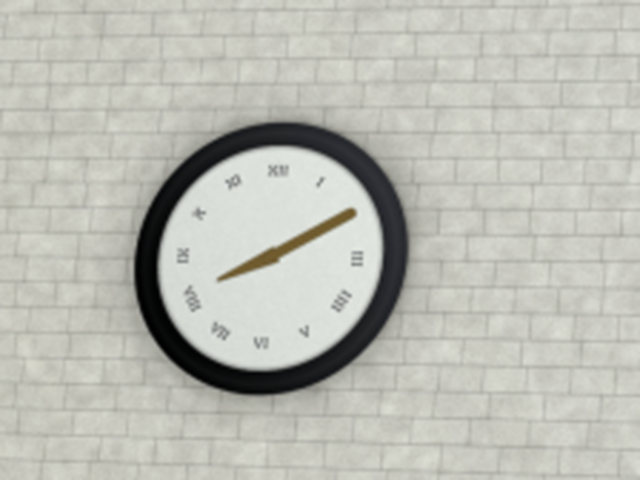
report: 8h10
